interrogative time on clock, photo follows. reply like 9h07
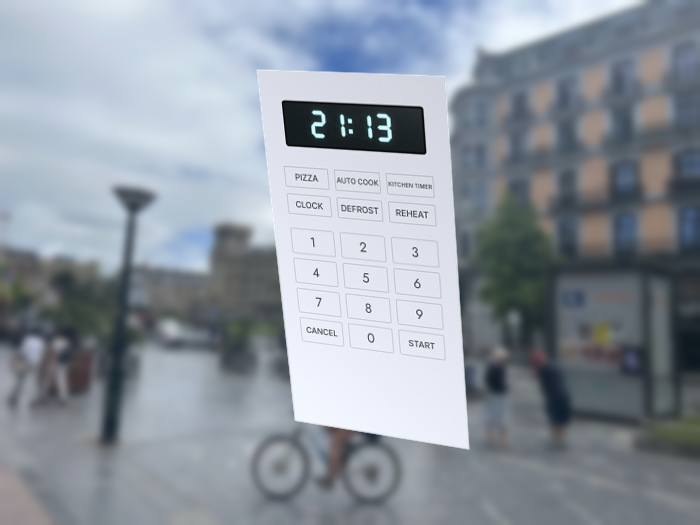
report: 21h13
